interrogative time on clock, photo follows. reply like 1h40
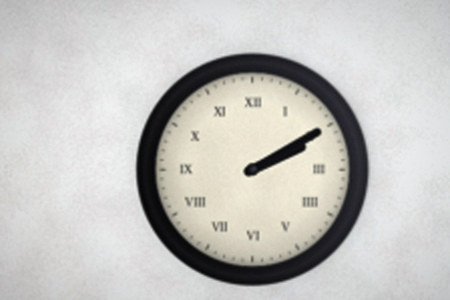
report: 2h10
